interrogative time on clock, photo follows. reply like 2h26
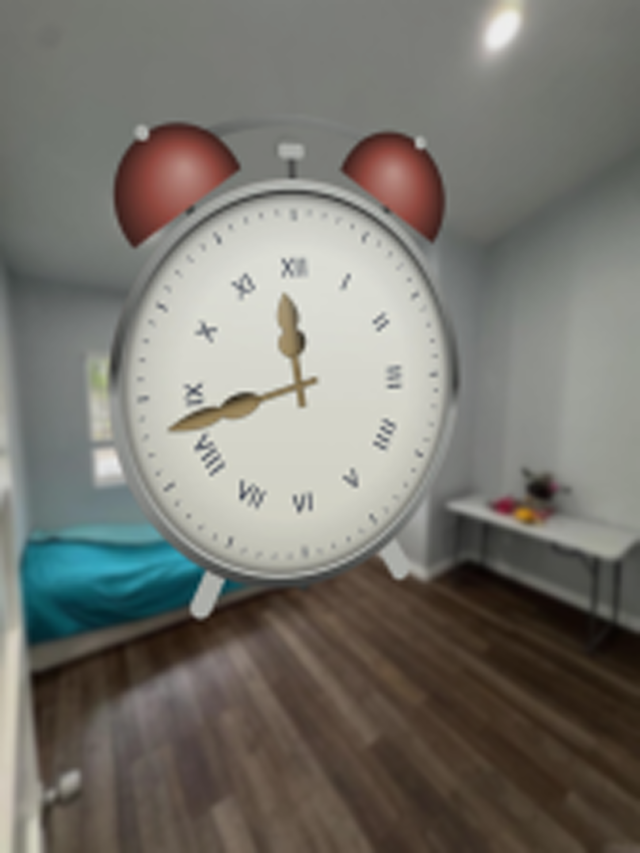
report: 11h43
